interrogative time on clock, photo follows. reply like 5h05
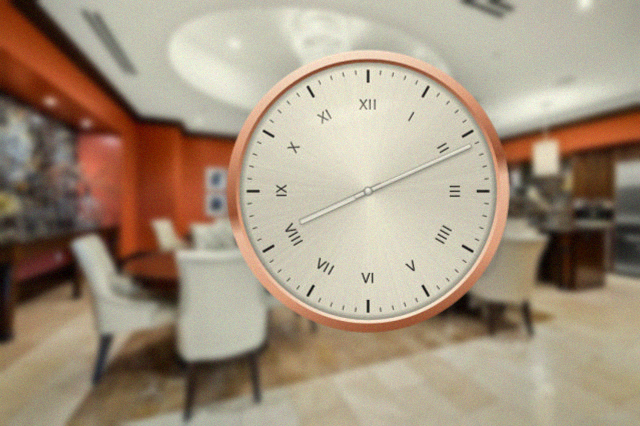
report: 8h11
